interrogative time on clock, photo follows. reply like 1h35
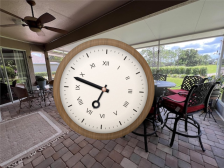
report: 6h48
